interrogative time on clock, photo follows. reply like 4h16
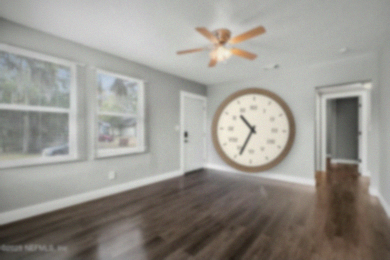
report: 10h34
